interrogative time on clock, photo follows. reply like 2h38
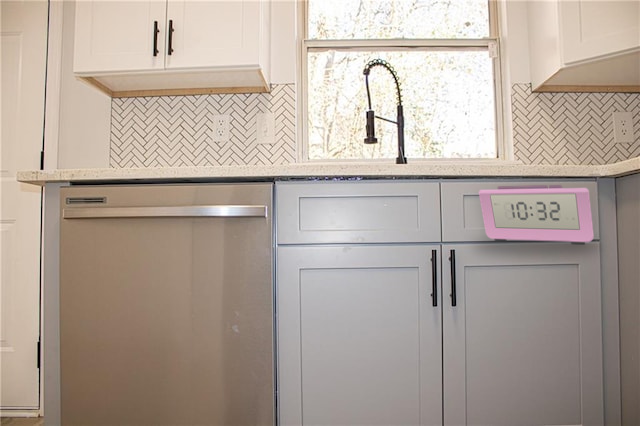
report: 10h32
